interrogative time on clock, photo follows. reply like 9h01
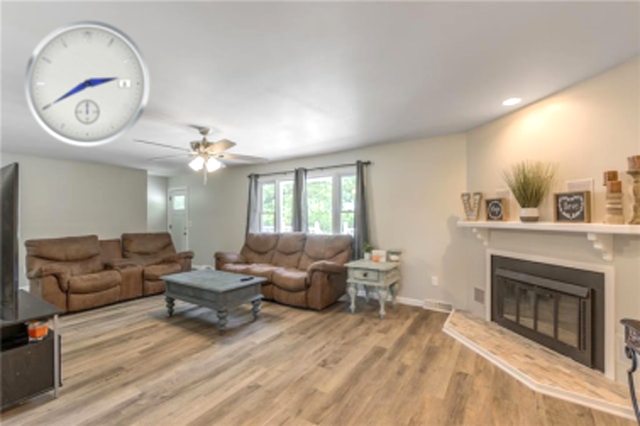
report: 2h40
